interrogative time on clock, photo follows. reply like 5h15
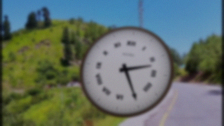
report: 2h25
